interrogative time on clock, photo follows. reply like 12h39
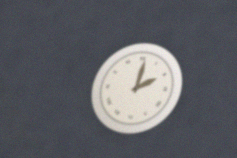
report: 2h01
